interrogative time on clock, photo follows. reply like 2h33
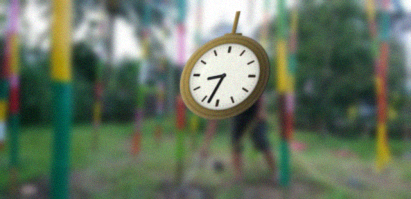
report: 8h33
